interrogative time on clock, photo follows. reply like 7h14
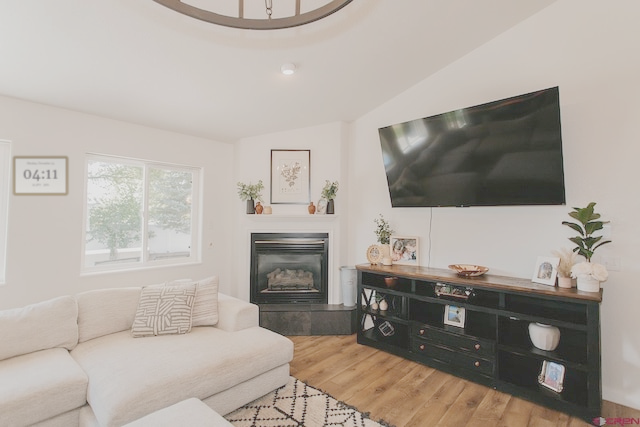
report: 4h11
